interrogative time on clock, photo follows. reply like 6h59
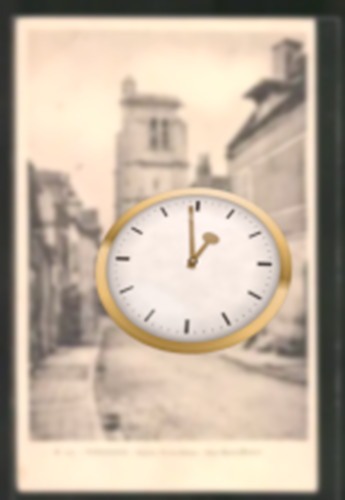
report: 12h59
